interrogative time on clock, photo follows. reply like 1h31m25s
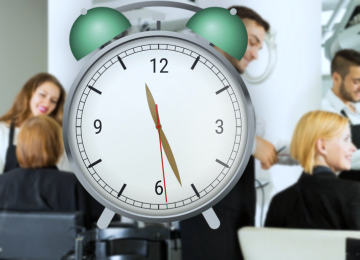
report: 11h26m29s
